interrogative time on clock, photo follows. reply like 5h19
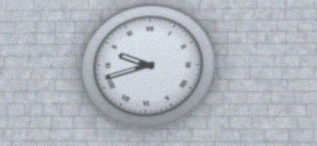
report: 9h42
